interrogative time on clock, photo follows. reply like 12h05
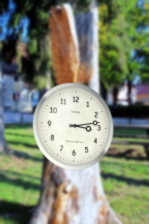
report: 3h13
